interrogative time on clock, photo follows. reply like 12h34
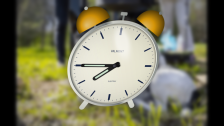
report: 7h45
